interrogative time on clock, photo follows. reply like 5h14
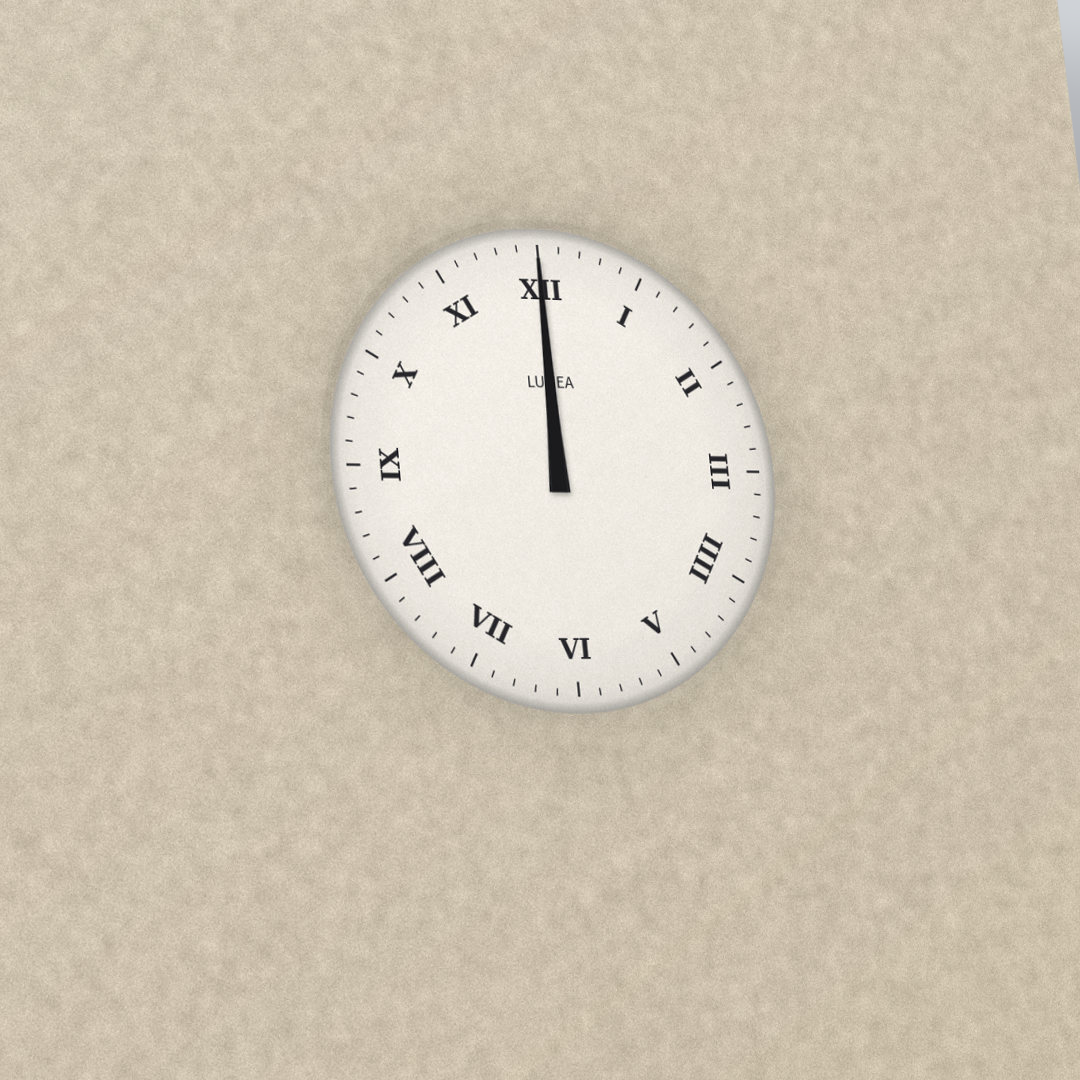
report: 12h00
